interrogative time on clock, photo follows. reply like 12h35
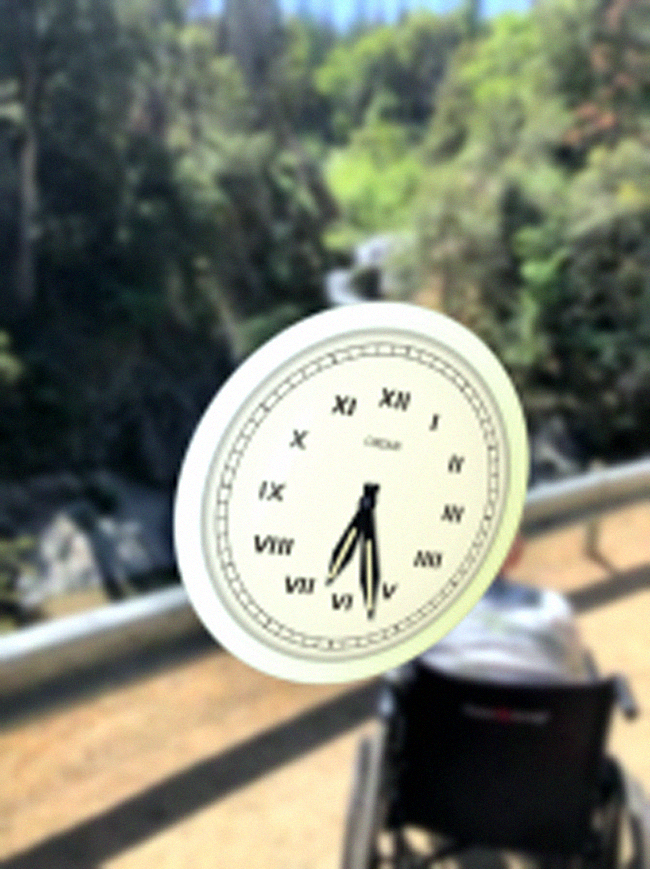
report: 6h27
